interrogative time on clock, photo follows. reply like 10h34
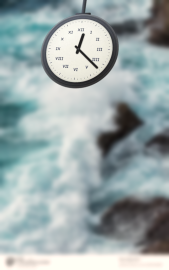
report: 12h22
